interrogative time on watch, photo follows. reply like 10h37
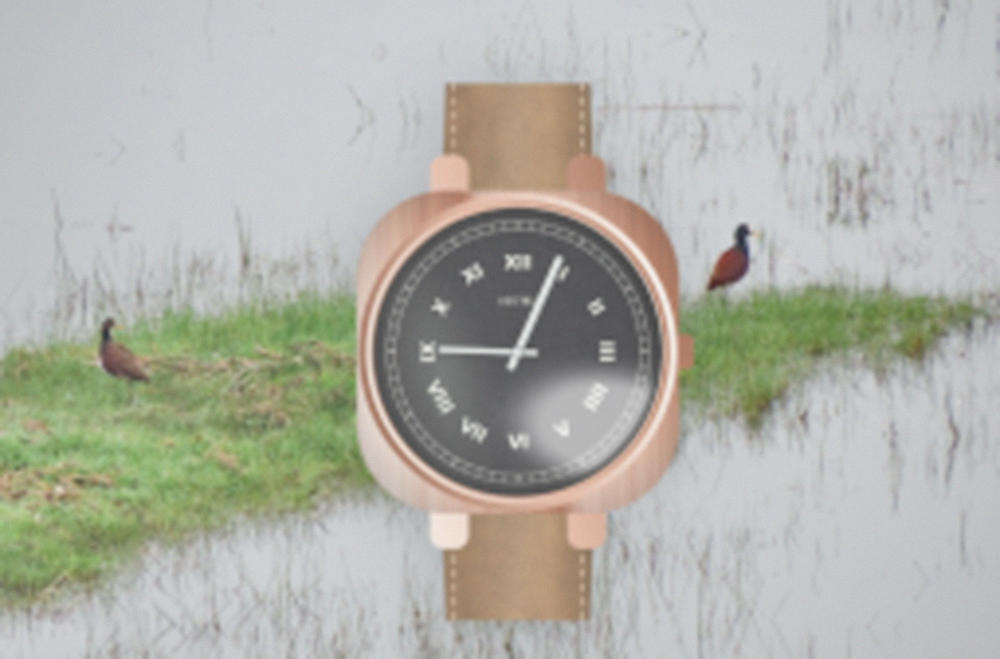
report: 9h04
